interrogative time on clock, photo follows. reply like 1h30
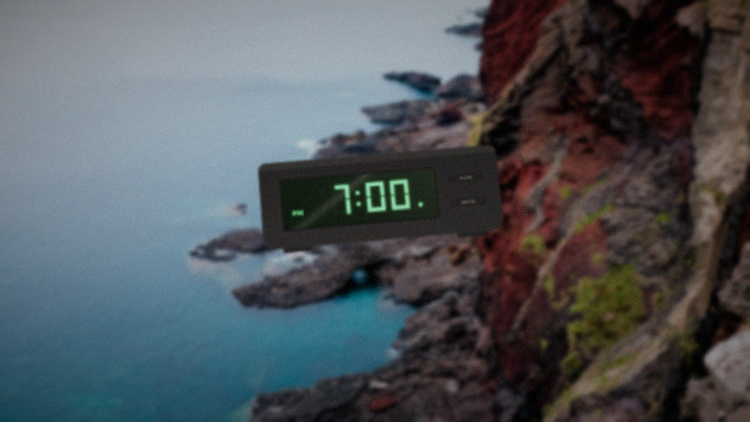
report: 7h00
